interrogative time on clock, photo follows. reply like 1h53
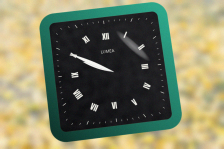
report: 9h50
